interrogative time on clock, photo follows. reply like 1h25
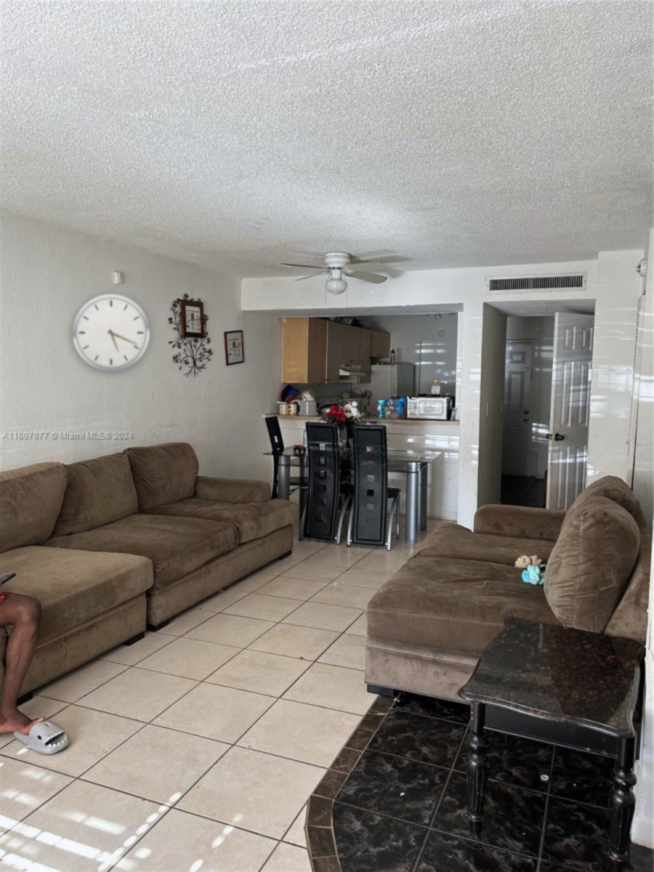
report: 5h19
